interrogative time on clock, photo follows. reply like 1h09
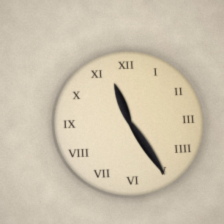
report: 11h25
